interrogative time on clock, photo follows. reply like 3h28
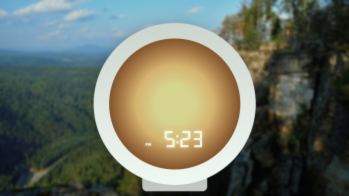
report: 5h23
